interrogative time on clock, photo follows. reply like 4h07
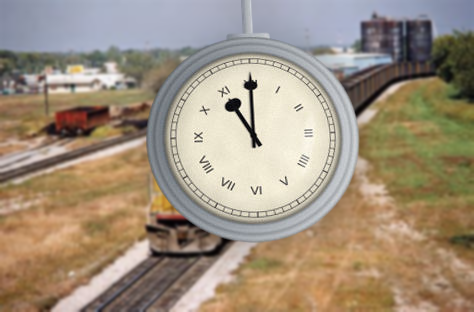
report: 11h00
